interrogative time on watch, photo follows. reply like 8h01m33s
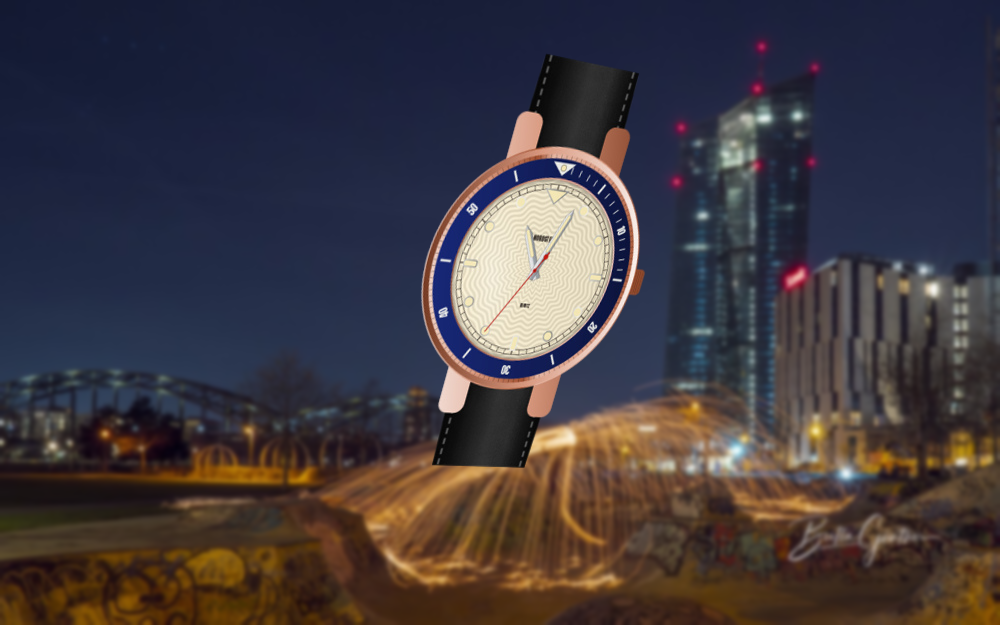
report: 11h03m35s
